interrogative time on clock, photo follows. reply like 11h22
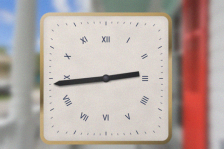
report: 2h44
